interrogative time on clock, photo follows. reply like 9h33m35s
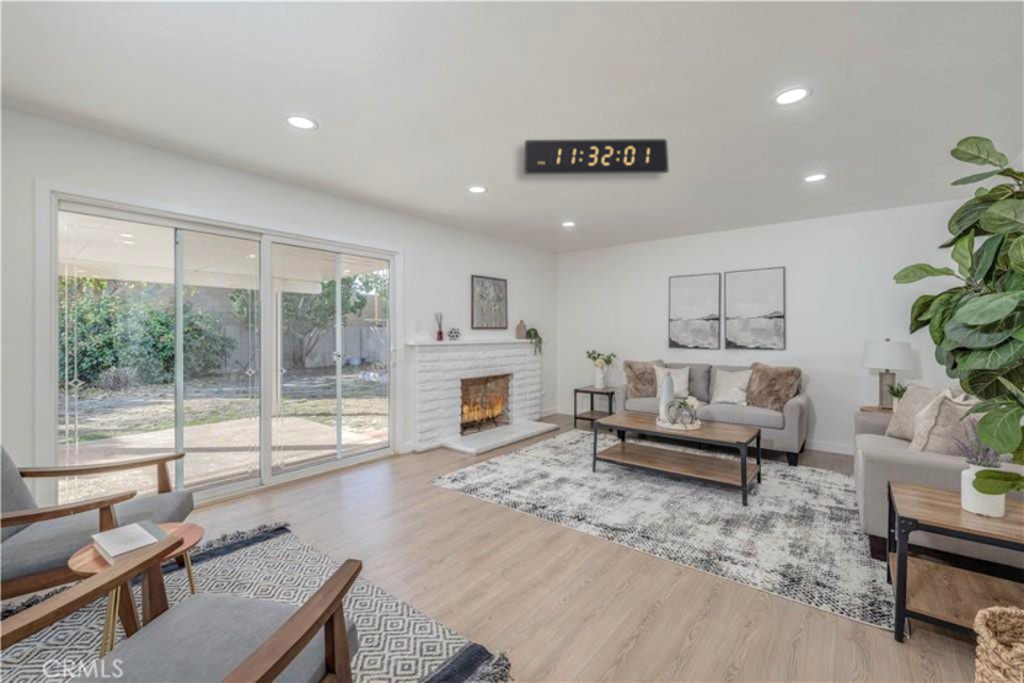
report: 11h32m01s
